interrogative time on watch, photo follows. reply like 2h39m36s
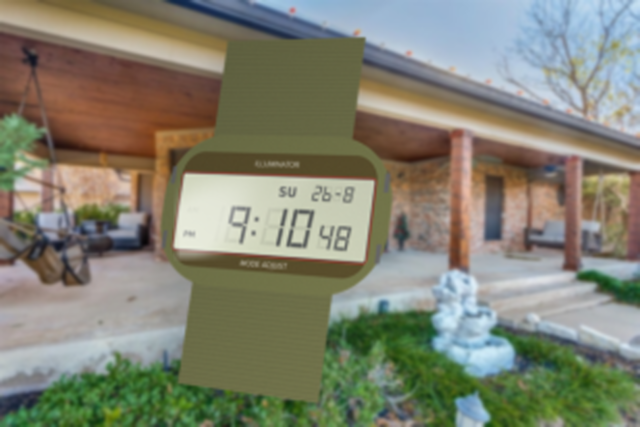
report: 9h10m48s
